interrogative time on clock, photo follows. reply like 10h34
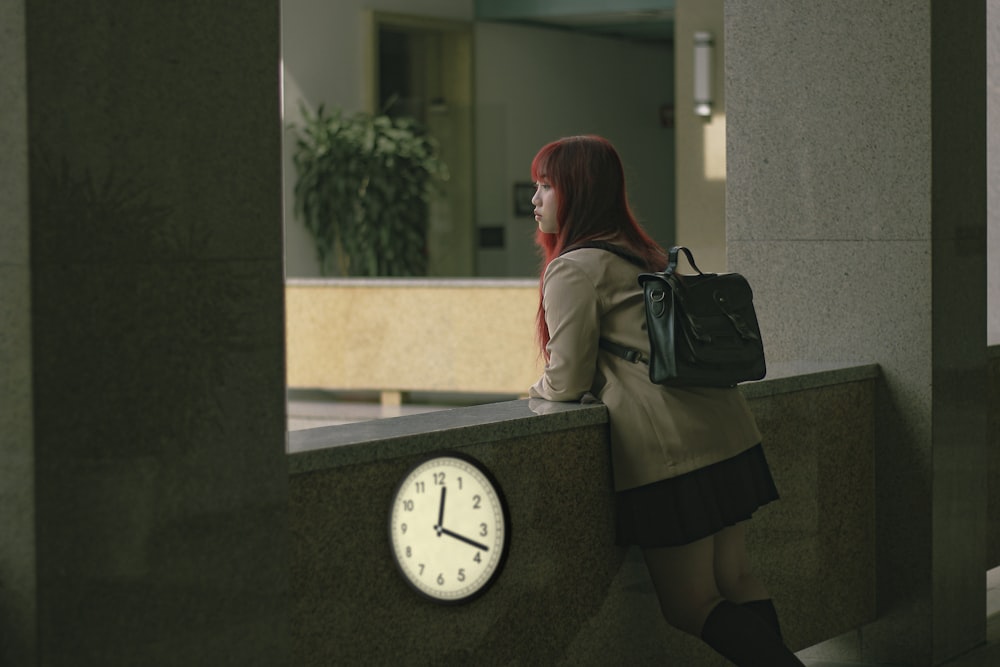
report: 12h18
